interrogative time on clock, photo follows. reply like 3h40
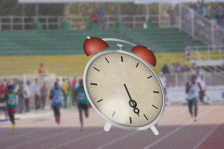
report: 5h27
